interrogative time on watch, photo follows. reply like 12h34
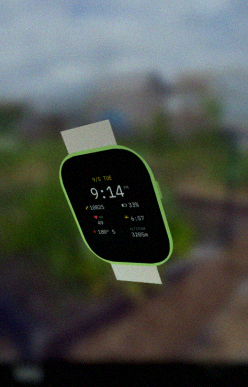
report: 9h14
